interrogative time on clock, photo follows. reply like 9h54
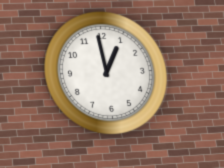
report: 12h59
